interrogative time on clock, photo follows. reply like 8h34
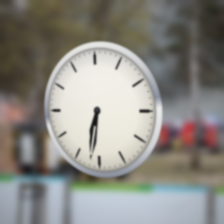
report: 6h32
